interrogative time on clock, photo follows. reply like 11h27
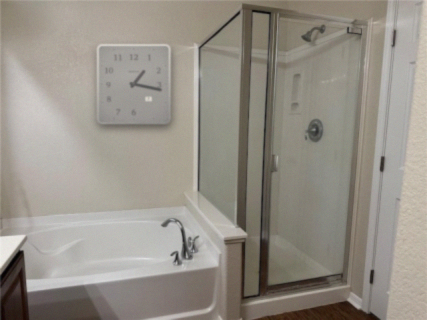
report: 1h17
